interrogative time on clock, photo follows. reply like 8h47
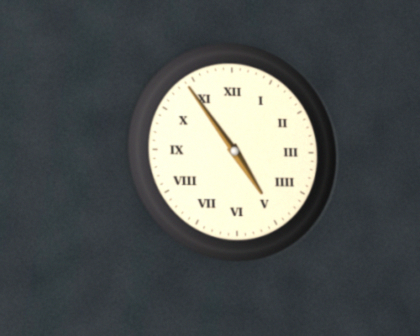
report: 4h54
